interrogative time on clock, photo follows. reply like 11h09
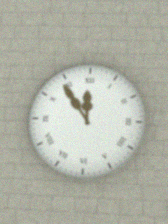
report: 11h54
